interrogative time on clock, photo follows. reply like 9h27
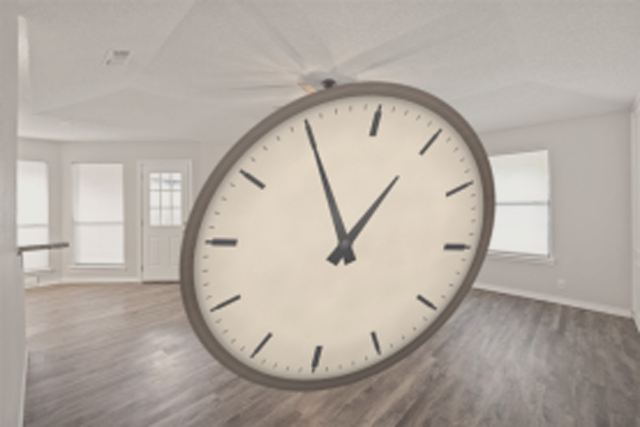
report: 12h55
